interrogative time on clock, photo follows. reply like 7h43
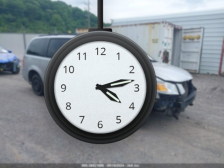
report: 4h13
